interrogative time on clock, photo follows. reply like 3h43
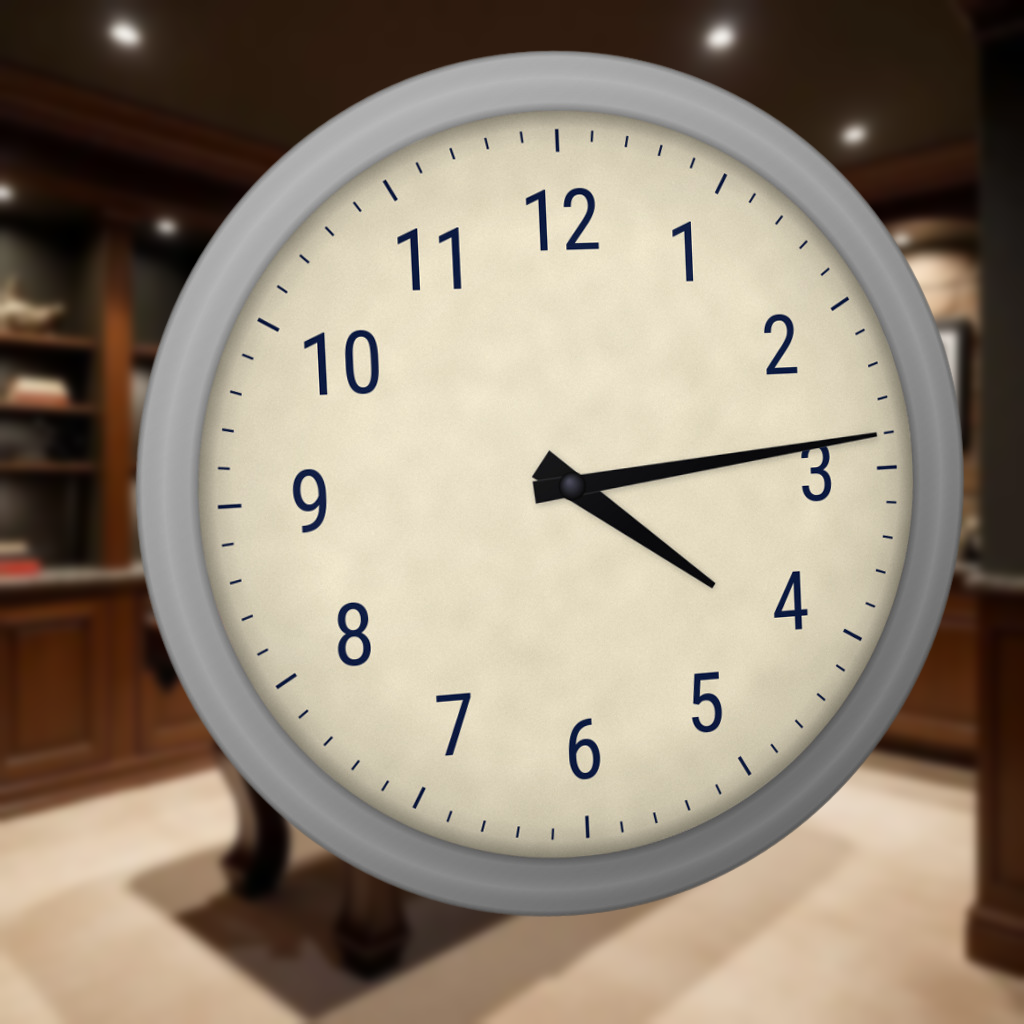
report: 4h14
